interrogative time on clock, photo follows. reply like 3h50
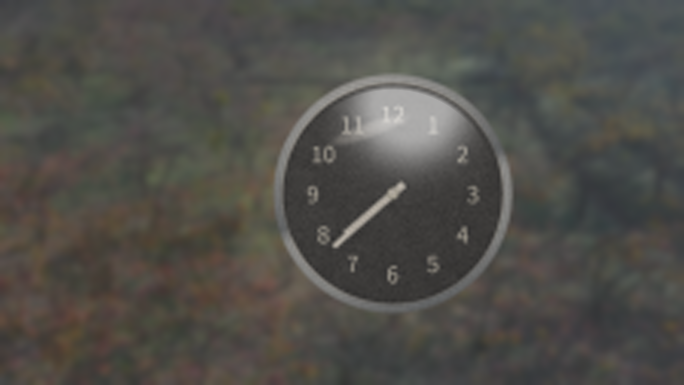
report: 7h38
